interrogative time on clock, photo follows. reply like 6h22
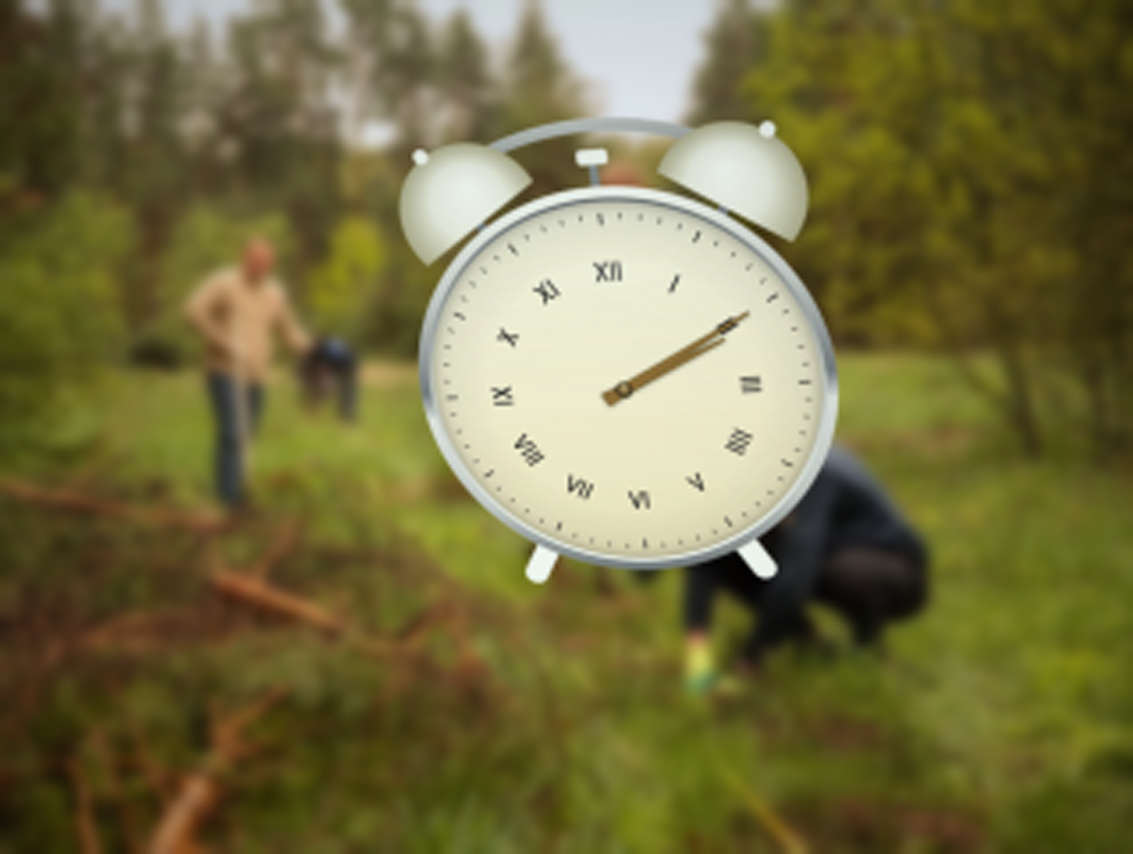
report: 2h10
